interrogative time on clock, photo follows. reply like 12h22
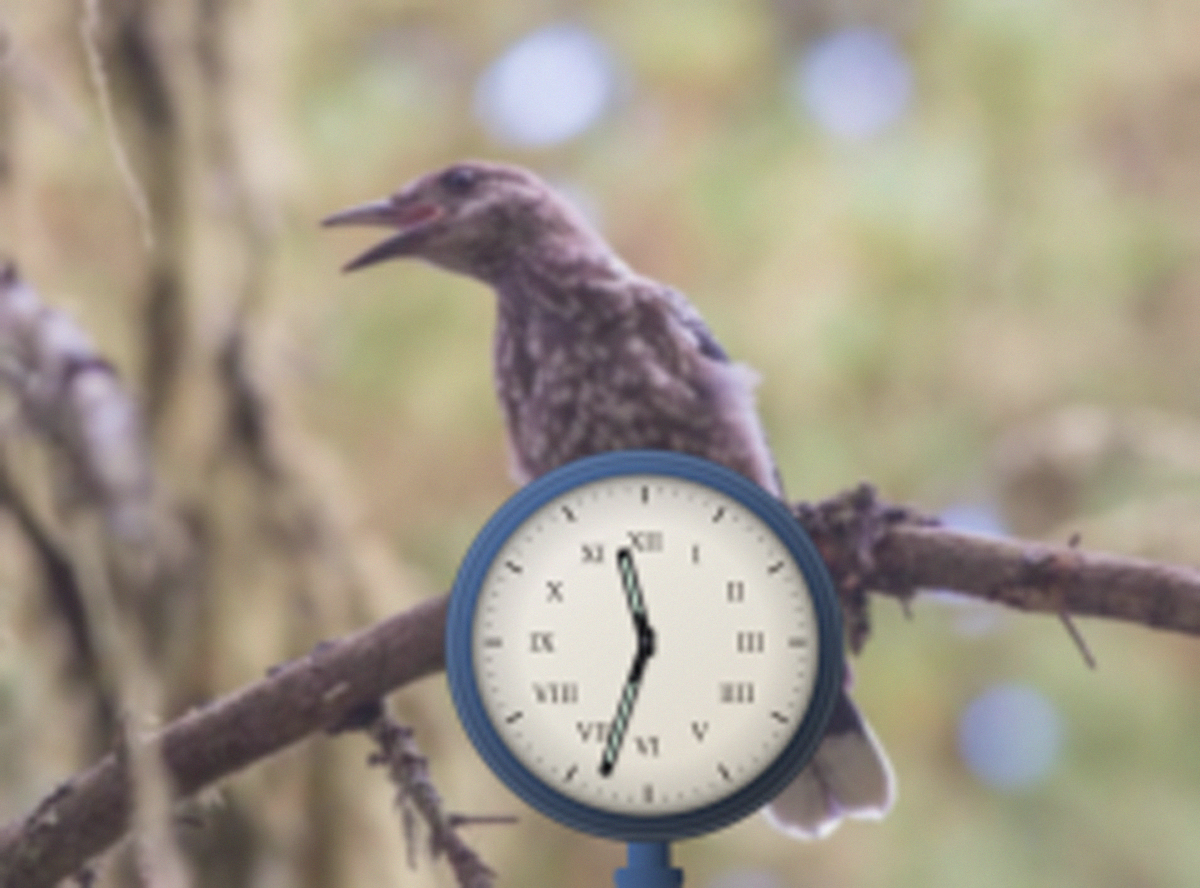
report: 11h33
